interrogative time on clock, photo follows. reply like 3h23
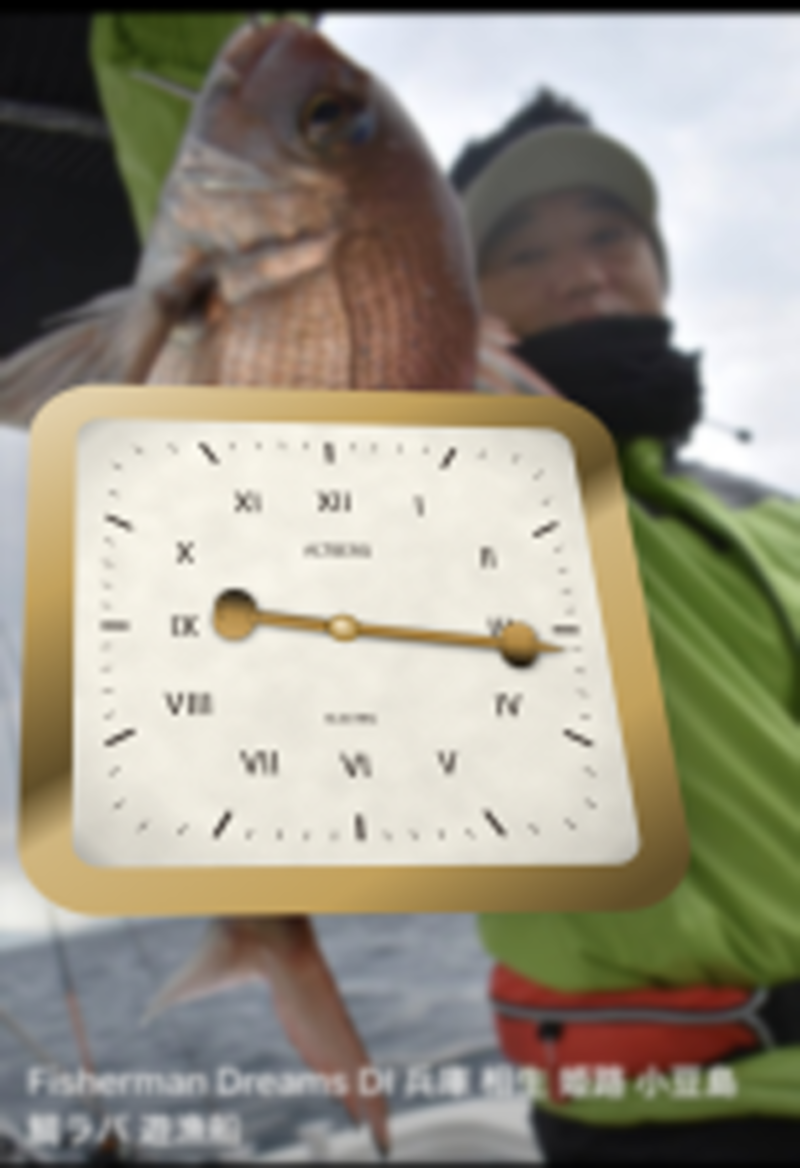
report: 9h16
